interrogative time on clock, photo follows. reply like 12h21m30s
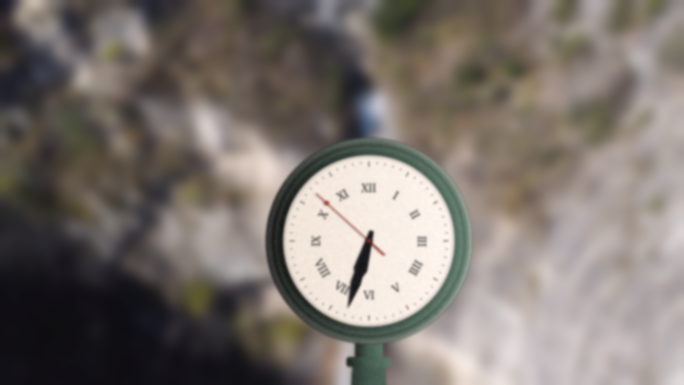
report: 6h32m52s
